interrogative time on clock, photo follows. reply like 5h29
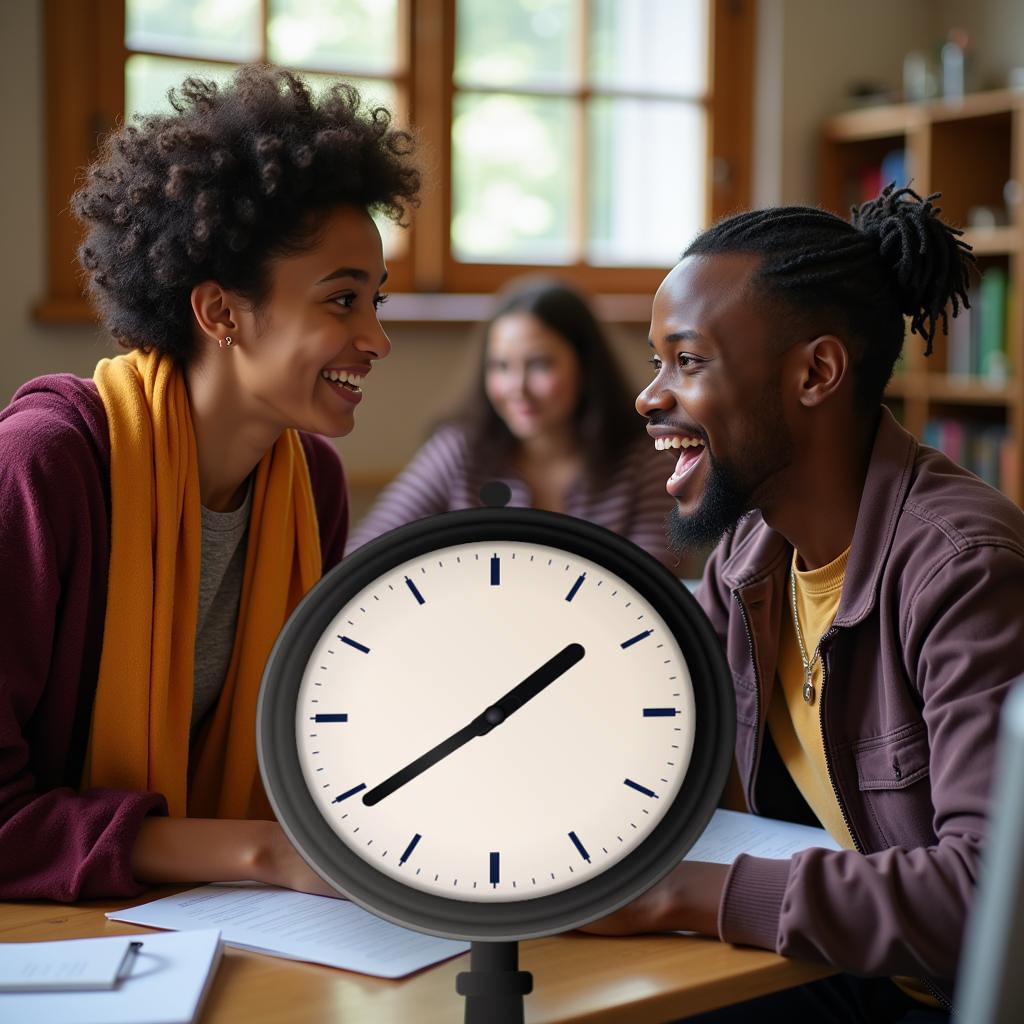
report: 1h39
